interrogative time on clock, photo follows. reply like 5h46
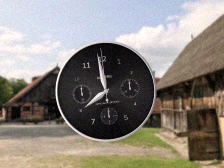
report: 7h59
